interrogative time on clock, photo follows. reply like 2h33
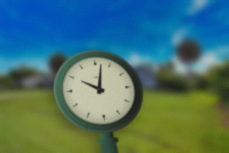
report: 10h02
